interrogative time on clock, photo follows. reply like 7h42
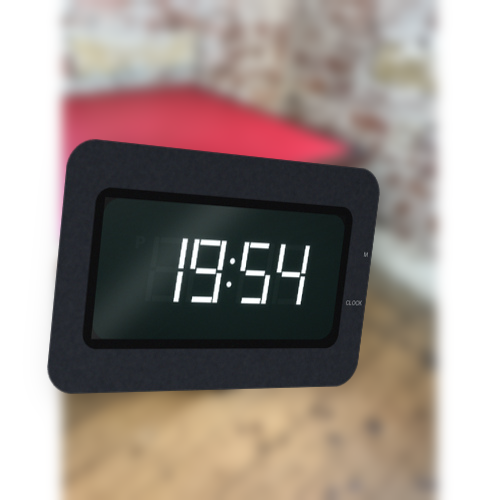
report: 19h54
